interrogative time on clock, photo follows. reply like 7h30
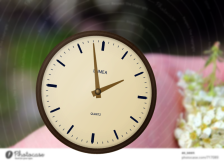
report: 1h58
